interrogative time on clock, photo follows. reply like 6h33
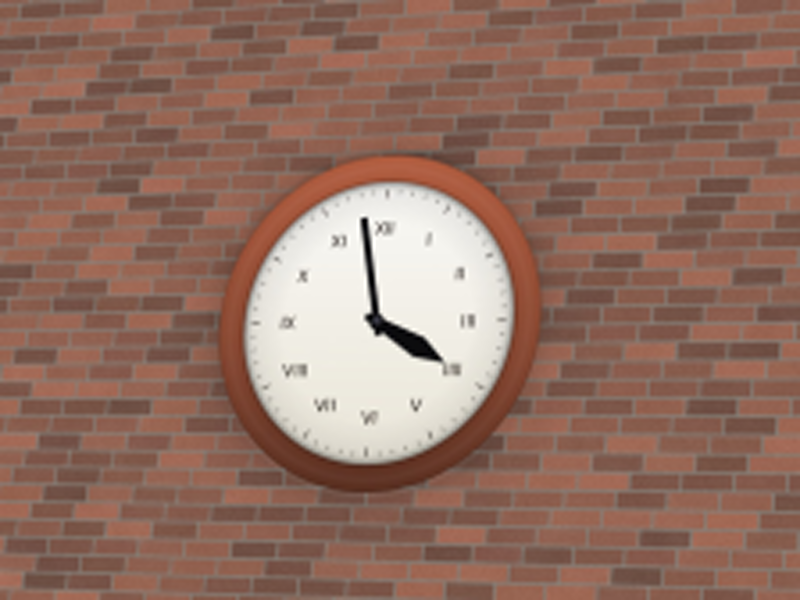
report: 3h58
